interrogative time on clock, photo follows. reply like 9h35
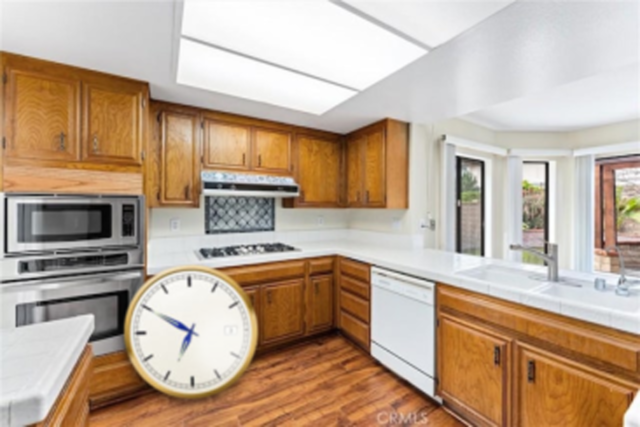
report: 6h50
